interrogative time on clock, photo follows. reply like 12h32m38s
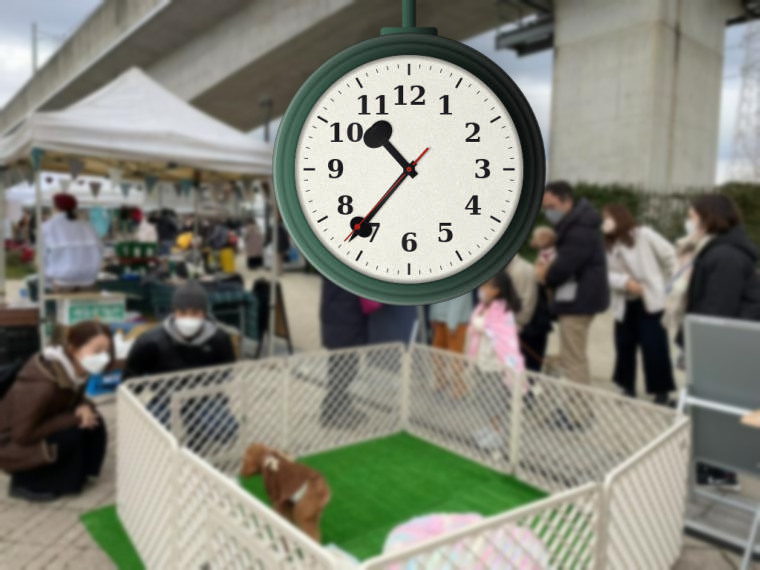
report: 10h36m37s
